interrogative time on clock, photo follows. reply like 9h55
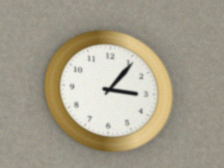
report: 3h06
